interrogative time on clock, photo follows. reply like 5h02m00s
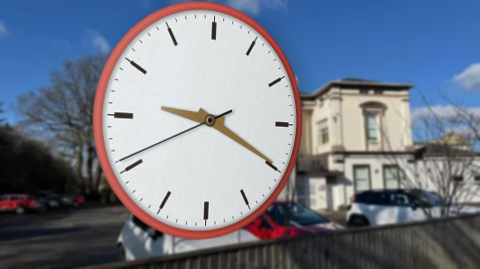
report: 9h19m41s
